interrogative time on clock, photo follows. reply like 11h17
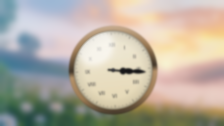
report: 3h16
